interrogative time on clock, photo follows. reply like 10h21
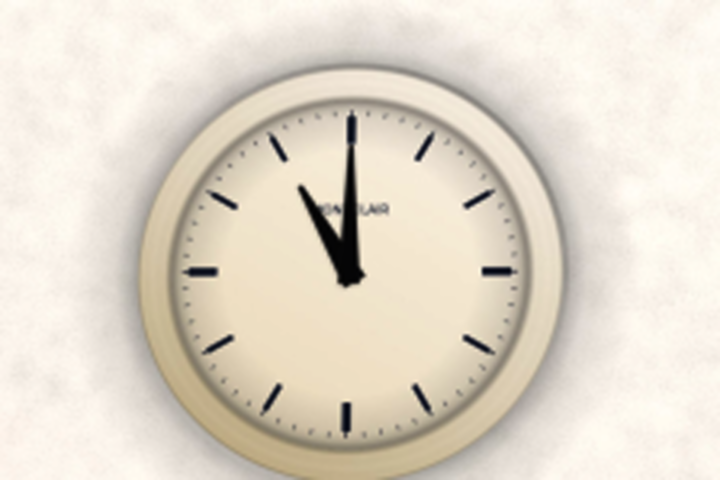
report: 11h00
